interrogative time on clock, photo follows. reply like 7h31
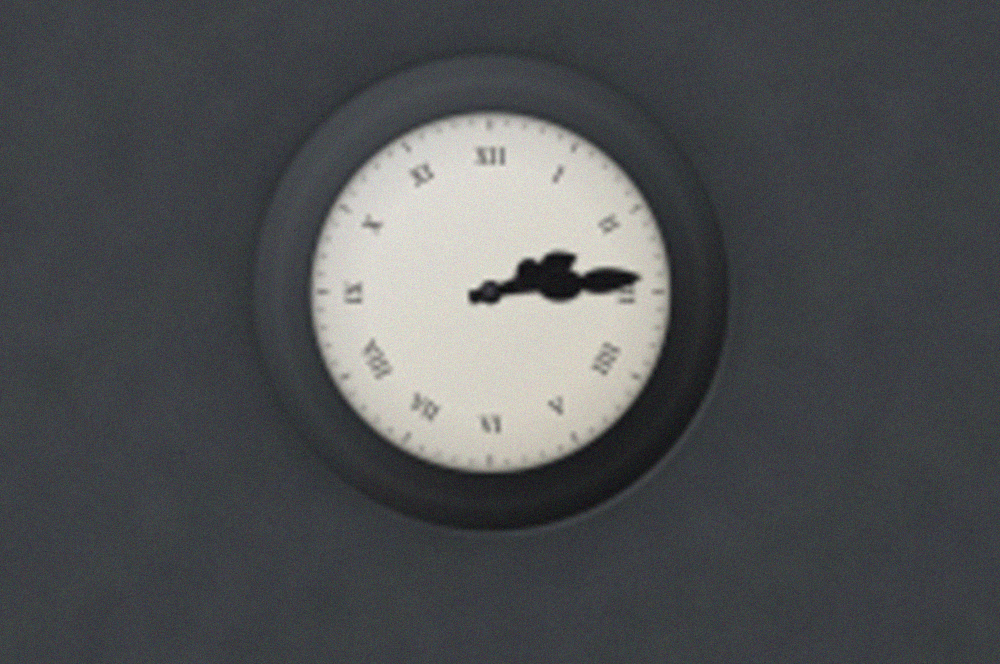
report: 2h14
